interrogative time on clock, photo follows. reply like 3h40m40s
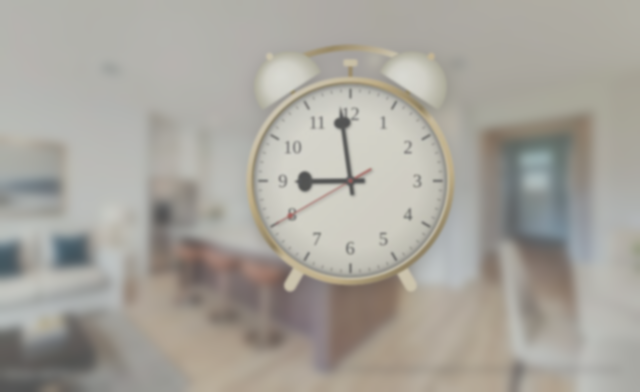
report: 8h58m40s
